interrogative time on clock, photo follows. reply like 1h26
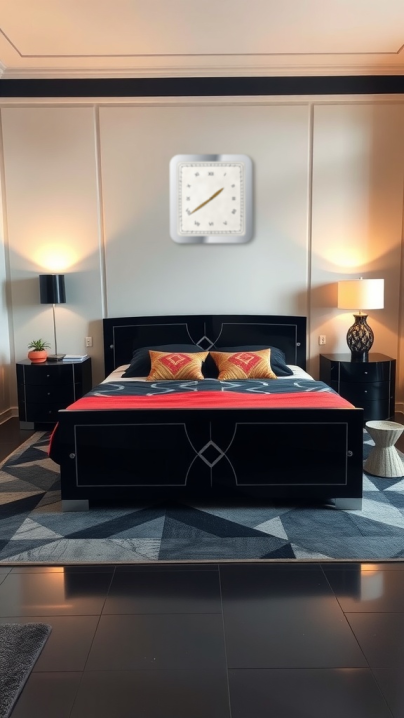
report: 1h39
